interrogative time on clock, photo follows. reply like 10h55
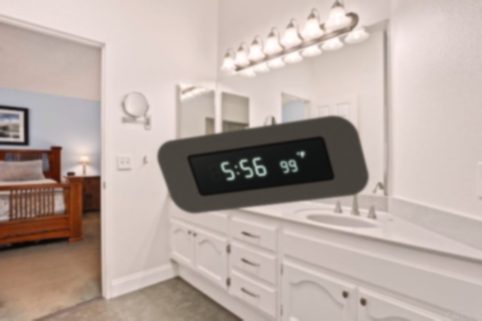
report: 5h56
